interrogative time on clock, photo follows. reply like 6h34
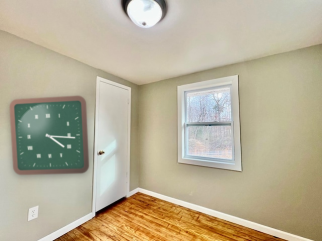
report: 4h16
